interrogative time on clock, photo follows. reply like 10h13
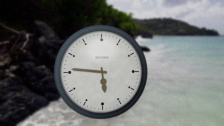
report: 5h46
